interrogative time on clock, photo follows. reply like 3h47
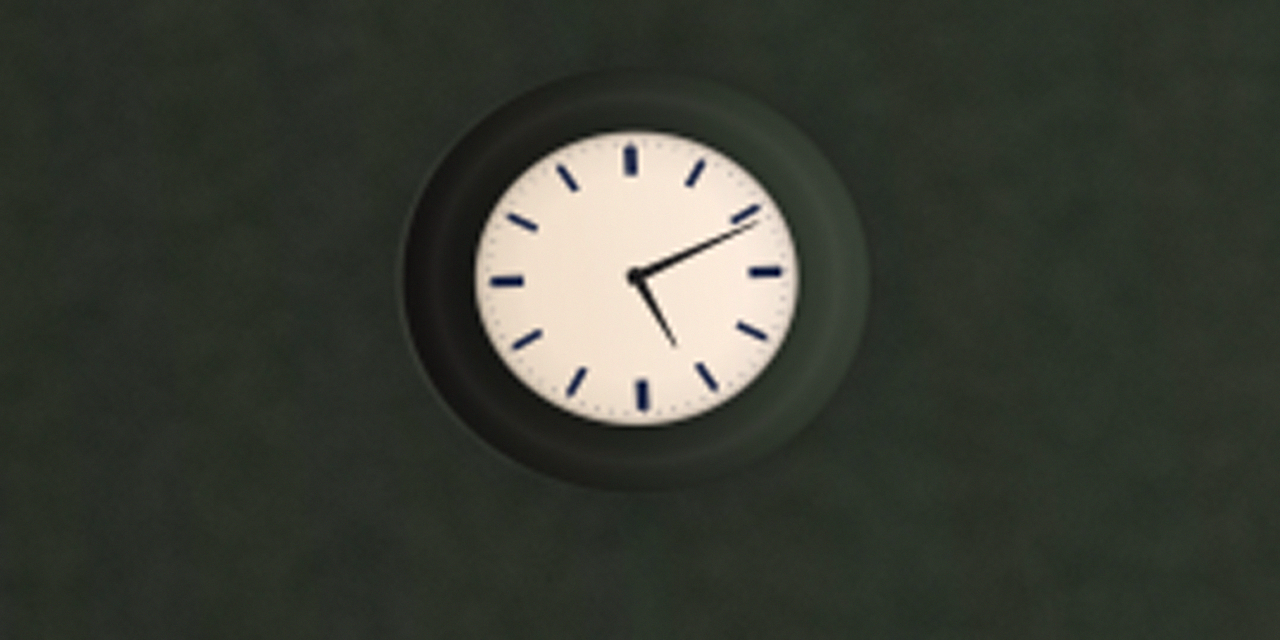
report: 5h11
